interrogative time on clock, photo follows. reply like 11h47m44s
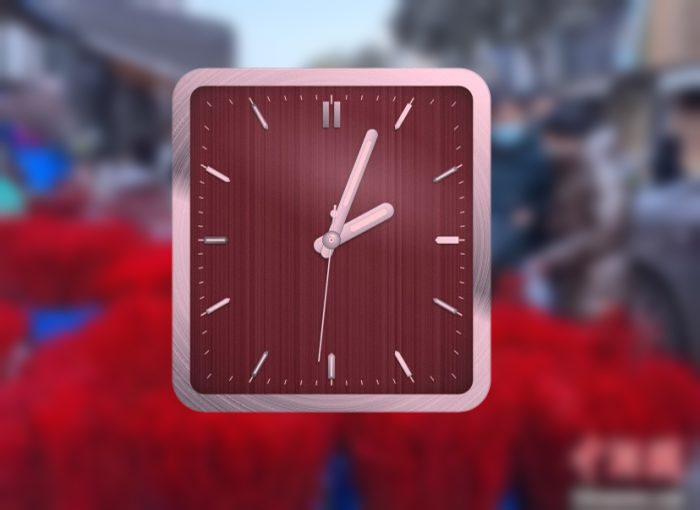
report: 2h03m31s
